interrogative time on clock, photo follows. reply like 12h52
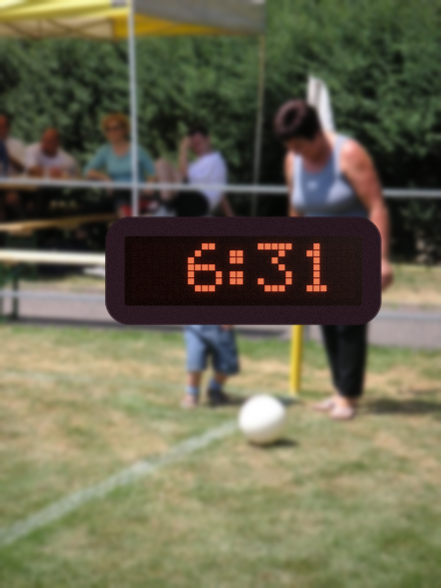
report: 6h31
